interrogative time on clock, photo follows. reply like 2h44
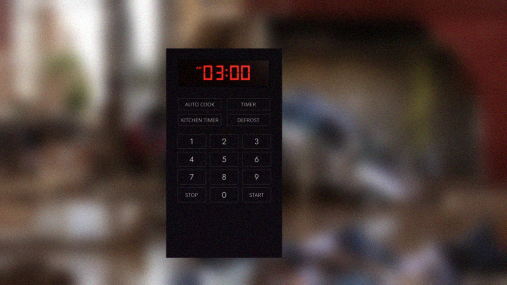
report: 3h00
